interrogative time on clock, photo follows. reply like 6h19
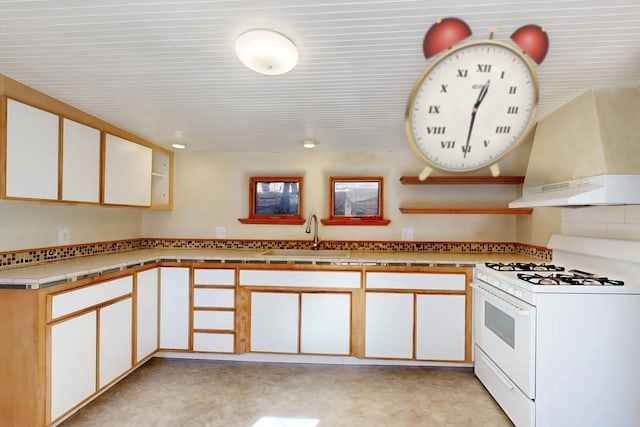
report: 12h30
